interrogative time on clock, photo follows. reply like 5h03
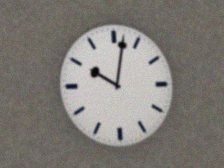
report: 10h02
